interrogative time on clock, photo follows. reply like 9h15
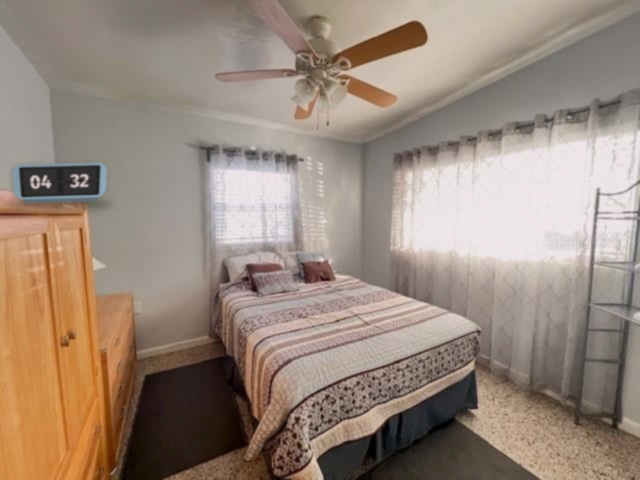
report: 4h32
